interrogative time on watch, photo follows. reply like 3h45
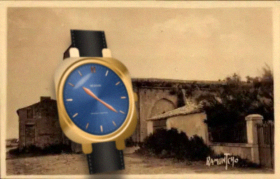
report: 10h21
